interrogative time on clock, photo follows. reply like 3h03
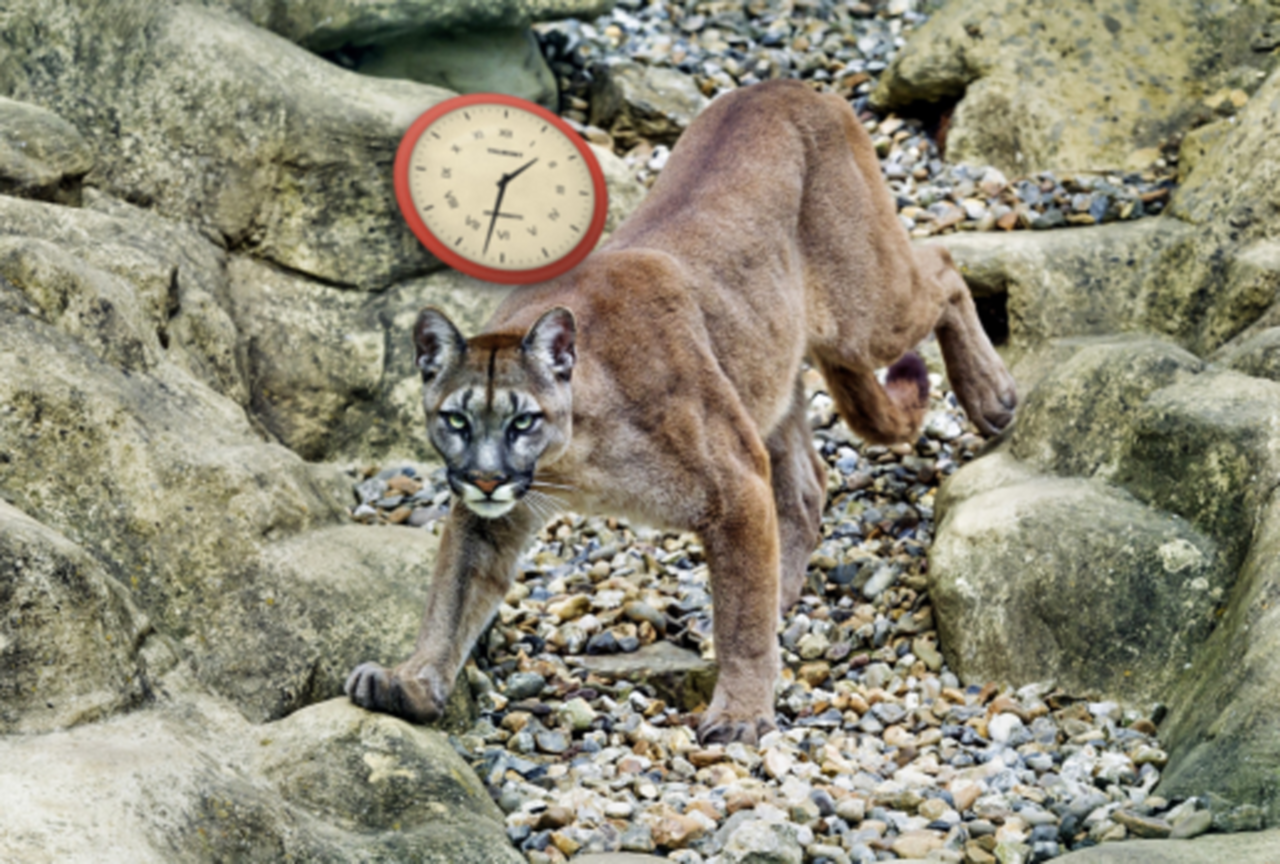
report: 1h32
